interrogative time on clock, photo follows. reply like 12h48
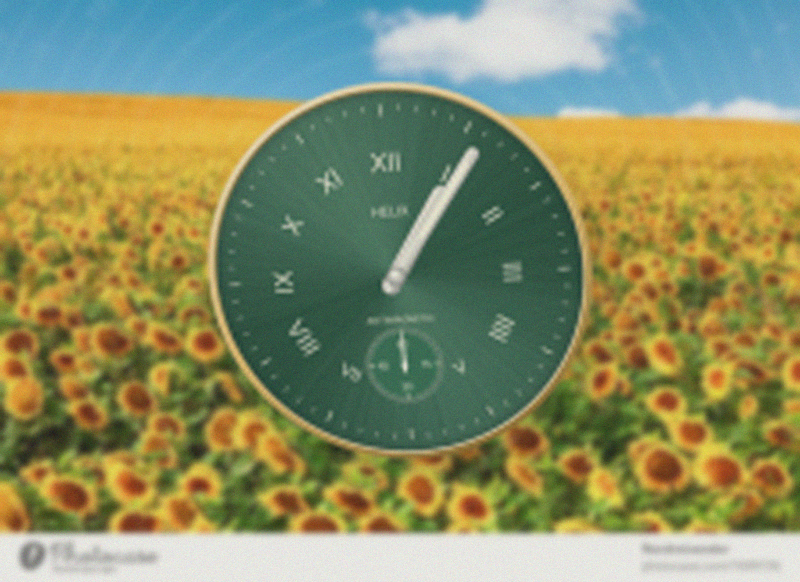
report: 1h06
